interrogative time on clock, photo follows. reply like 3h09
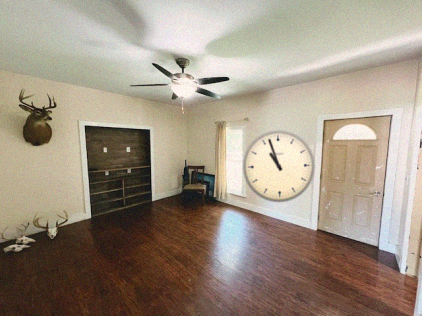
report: 10h57
